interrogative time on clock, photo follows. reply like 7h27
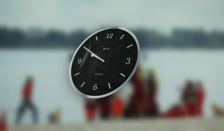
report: 9h50
